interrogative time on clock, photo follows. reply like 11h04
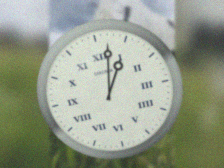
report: 1h02
